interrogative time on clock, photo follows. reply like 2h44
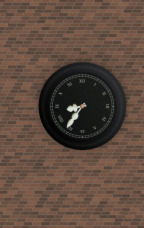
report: 8h36
